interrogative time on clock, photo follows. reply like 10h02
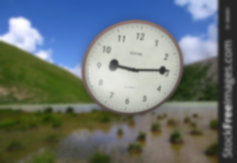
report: 9h14
